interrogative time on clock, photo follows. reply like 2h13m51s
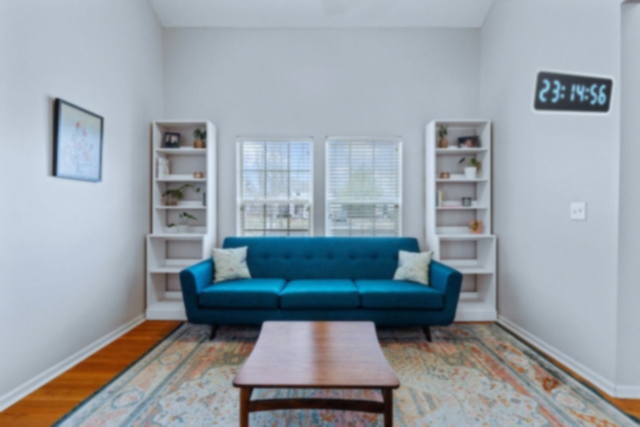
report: 23h14m56s
